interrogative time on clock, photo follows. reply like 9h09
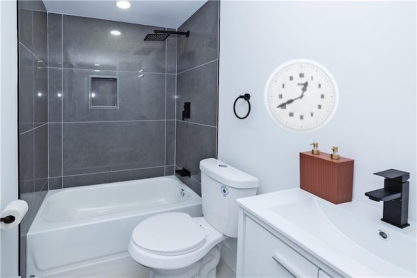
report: 12h41
